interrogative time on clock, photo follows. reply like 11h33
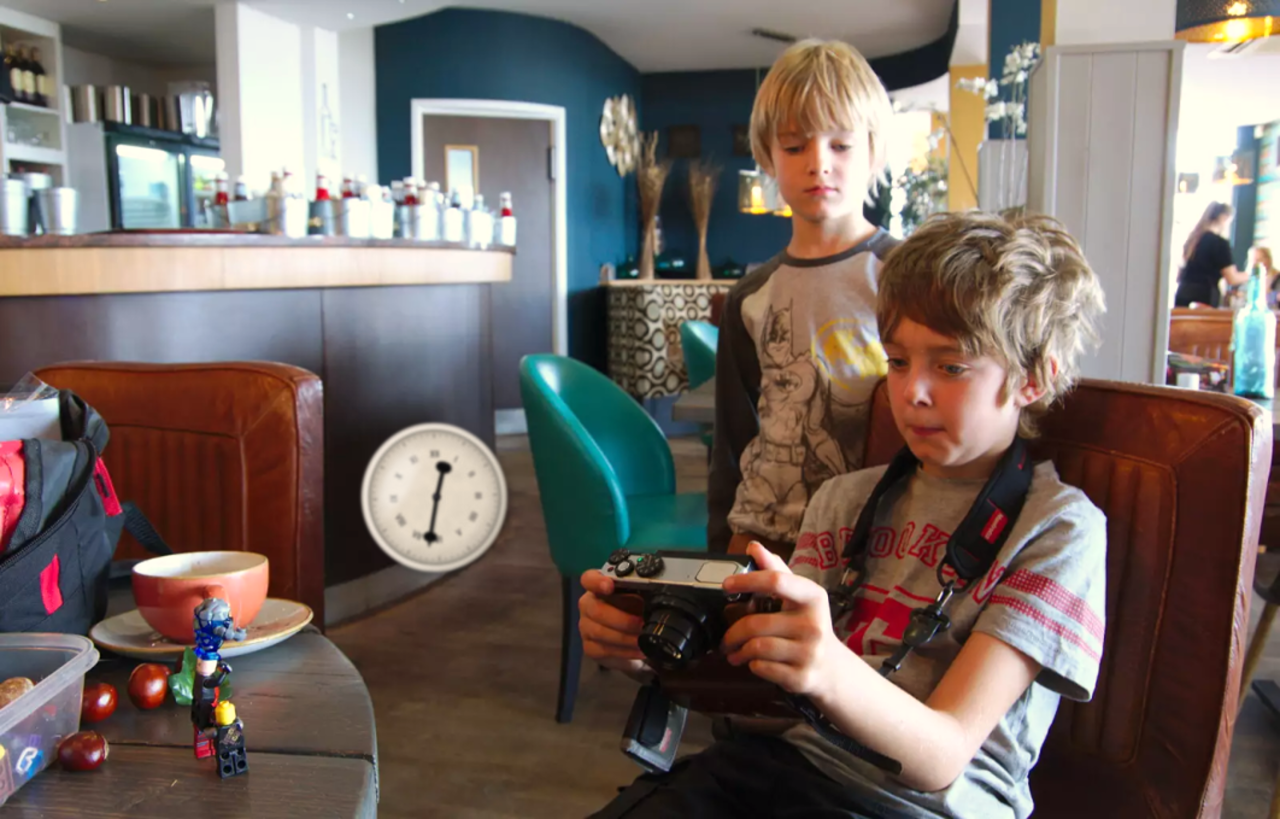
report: 12h32
